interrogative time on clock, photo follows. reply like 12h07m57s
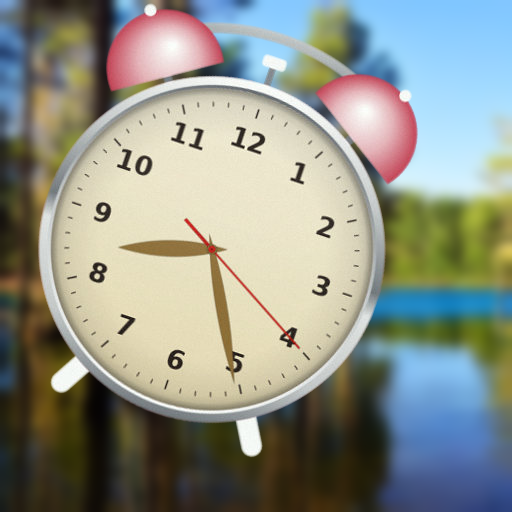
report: 8h25m20s
